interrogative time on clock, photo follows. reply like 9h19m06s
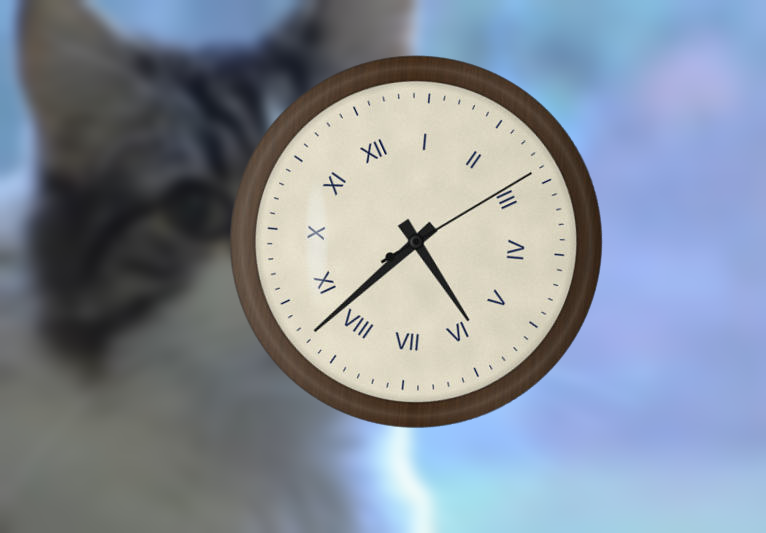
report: 5h42m14s
